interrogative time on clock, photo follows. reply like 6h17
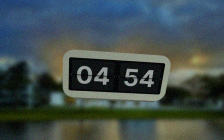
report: 4h54
